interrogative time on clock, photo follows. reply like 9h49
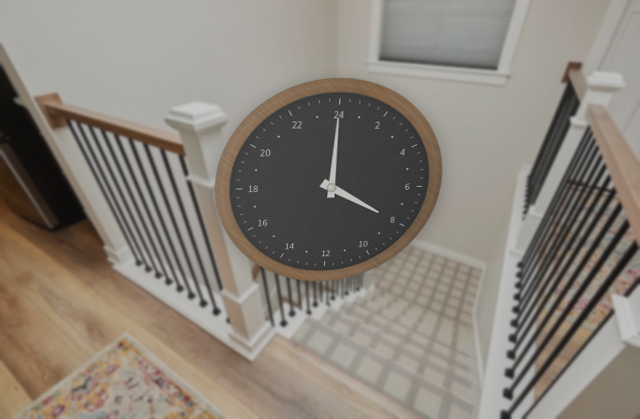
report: 8h00
